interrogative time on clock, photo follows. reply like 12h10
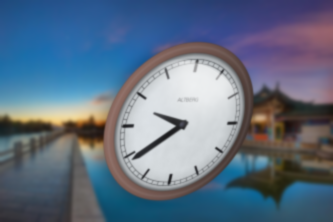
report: 9h39
